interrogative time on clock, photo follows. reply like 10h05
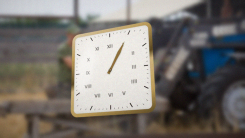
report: 1h05
